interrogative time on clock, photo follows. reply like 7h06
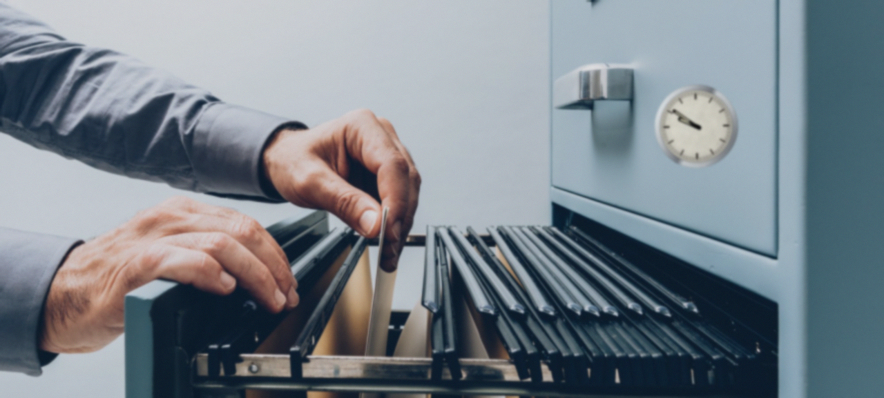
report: 9h51
